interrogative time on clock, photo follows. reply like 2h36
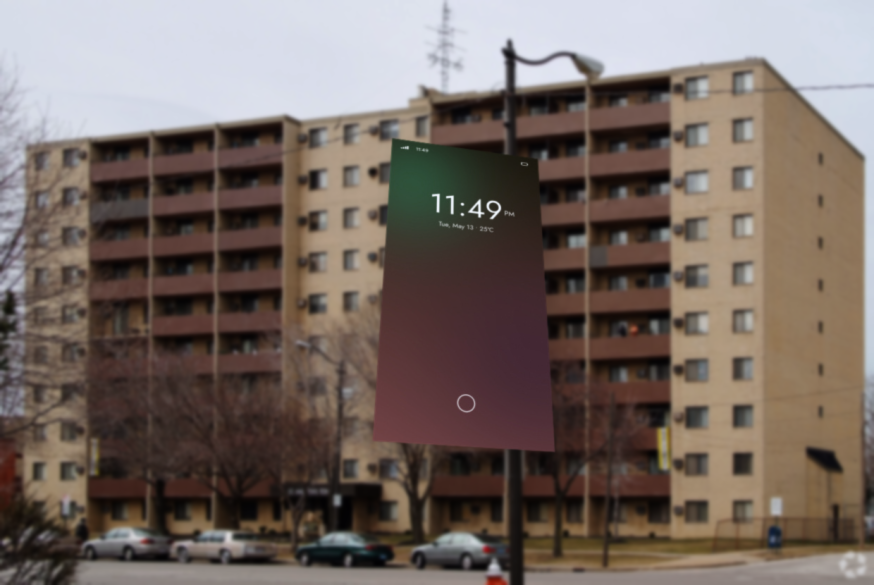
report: 11h49
